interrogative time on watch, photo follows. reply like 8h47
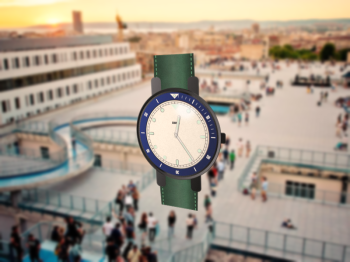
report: 12h24
